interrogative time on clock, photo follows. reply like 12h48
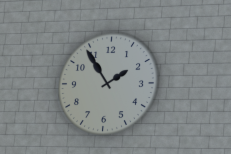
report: 1h54
